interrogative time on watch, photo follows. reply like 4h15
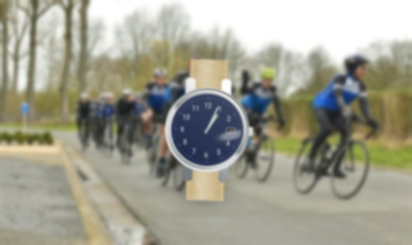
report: 1h04
